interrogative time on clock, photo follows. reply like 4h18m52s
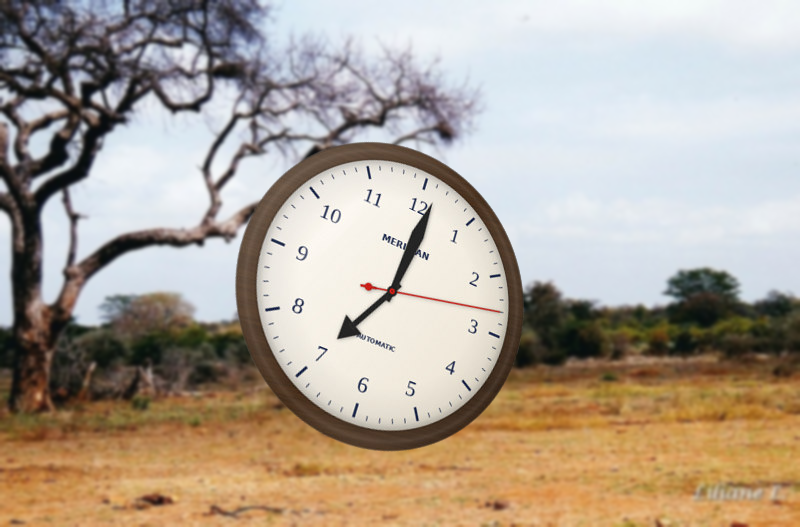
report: 7h01m13s
